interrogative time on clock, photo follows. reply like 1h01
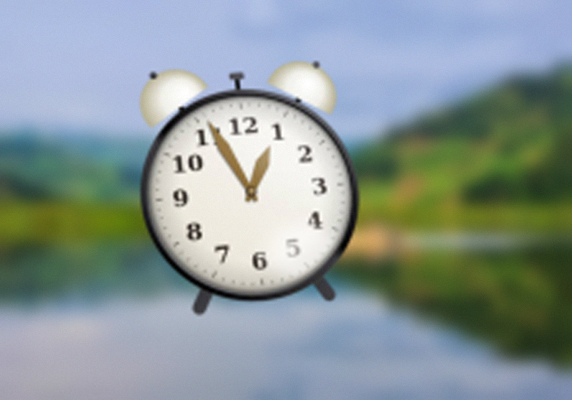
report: 12h56
